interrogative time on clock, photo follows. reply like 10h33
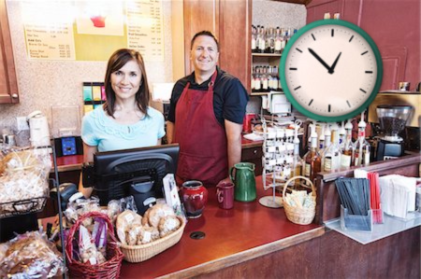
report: 12h52
